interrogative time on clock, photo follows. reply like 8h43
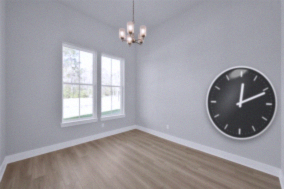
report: 12h11
